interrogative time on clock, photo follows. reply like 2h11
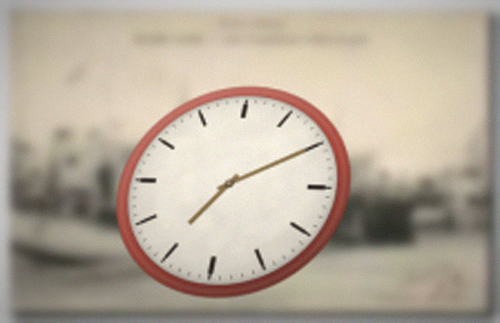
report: 7h10
